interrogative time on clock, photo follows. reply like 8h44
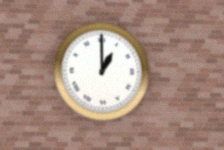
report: 1h00
